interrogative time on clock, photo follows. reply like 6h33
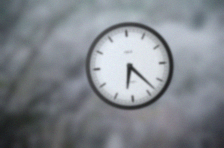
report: 6h23
